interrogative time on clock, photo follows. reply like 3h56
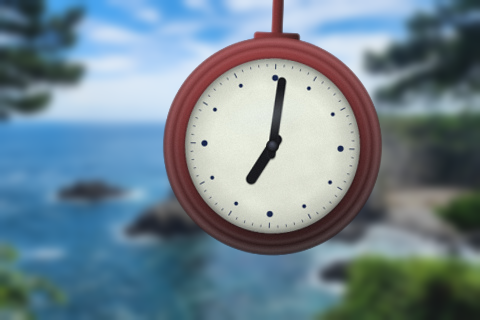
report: 7h01
